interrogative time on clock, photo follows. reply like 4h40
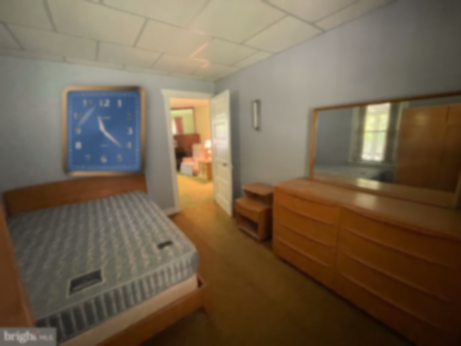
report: 11h22
